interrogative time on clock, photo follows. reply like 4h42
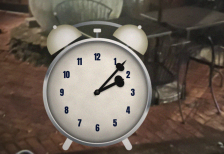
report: 2h07
